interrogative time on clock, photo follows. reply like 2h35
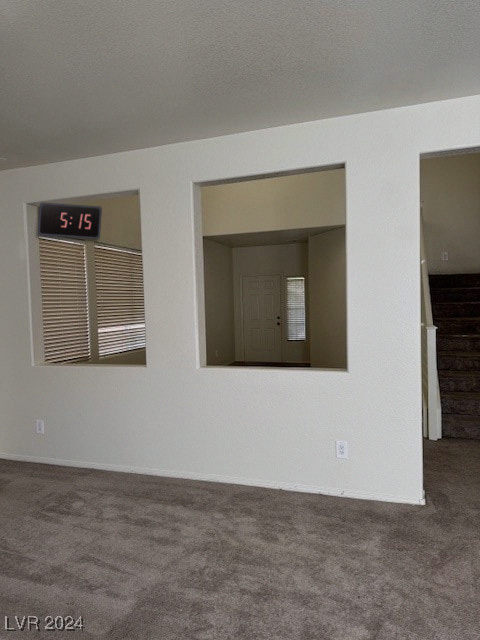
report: 5h15
